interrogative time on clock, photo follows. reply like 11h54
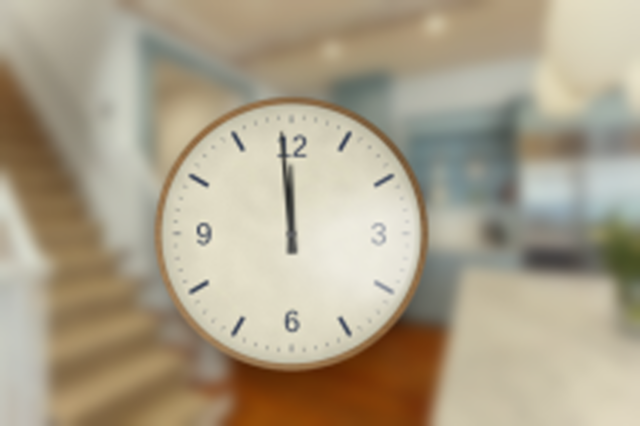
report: 11h59
